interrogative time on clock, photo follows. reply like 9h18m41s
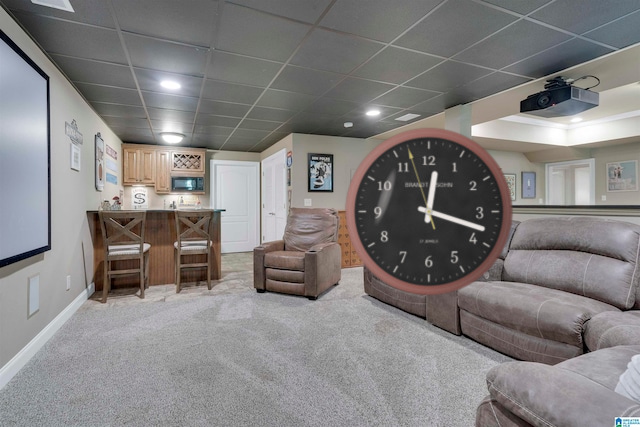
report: 12h17m57s
